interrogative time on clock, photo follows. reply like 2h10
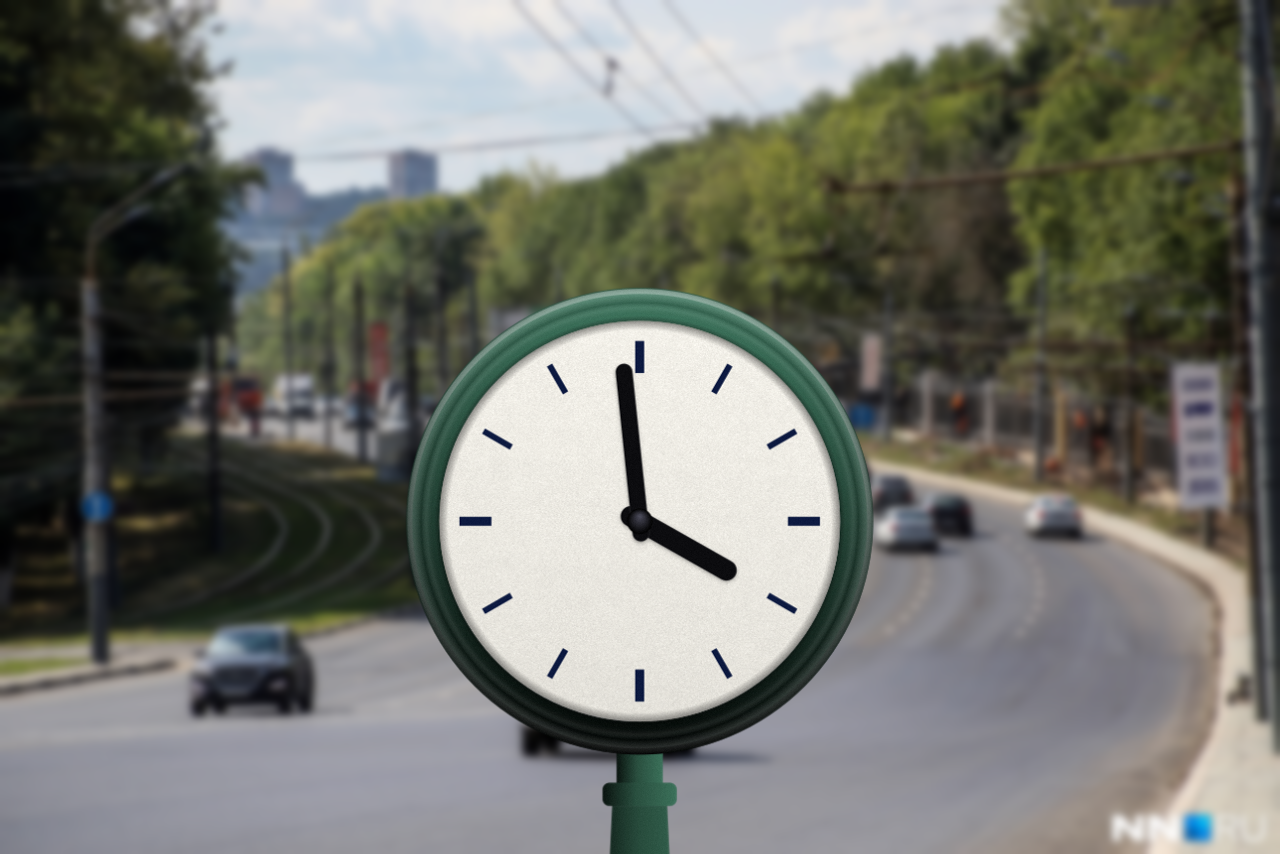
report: 3h59
